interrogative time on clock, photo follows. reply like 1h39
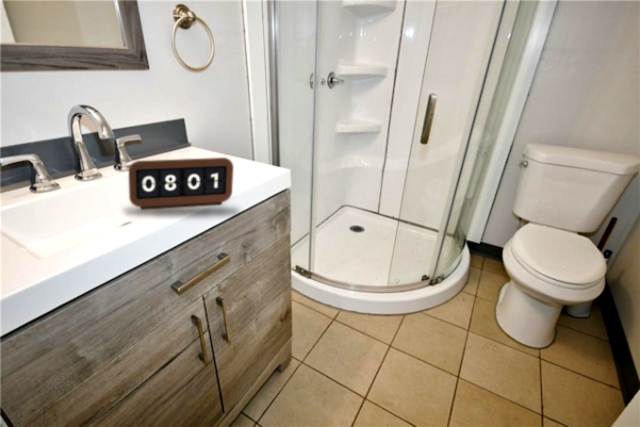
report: 8h01
